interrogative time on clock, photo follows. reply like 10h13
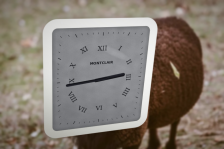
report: 2h44
